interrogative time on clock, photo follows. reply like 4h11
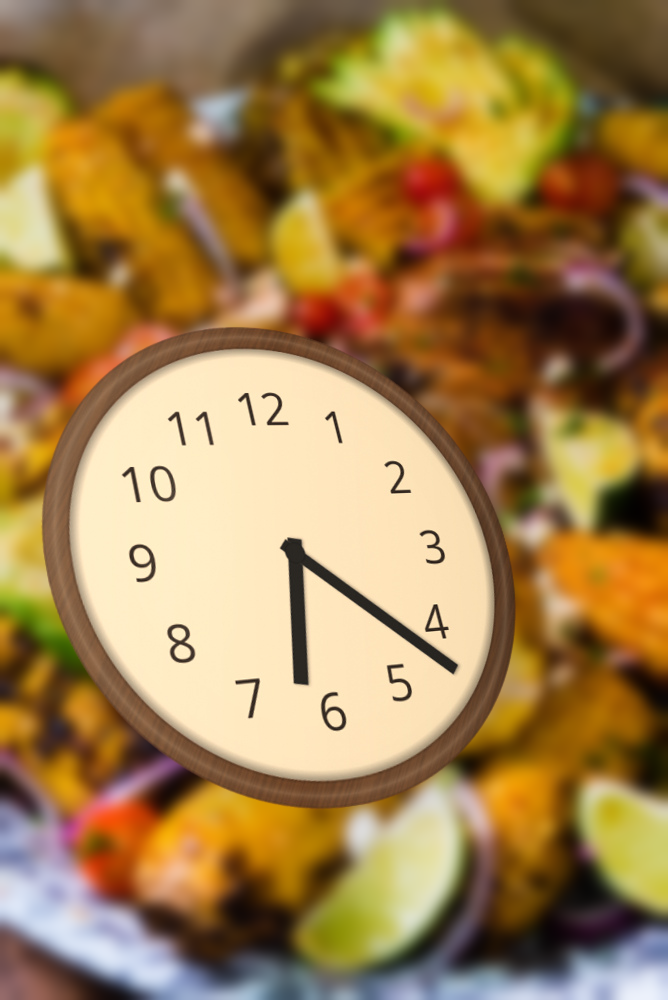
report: 6h22
